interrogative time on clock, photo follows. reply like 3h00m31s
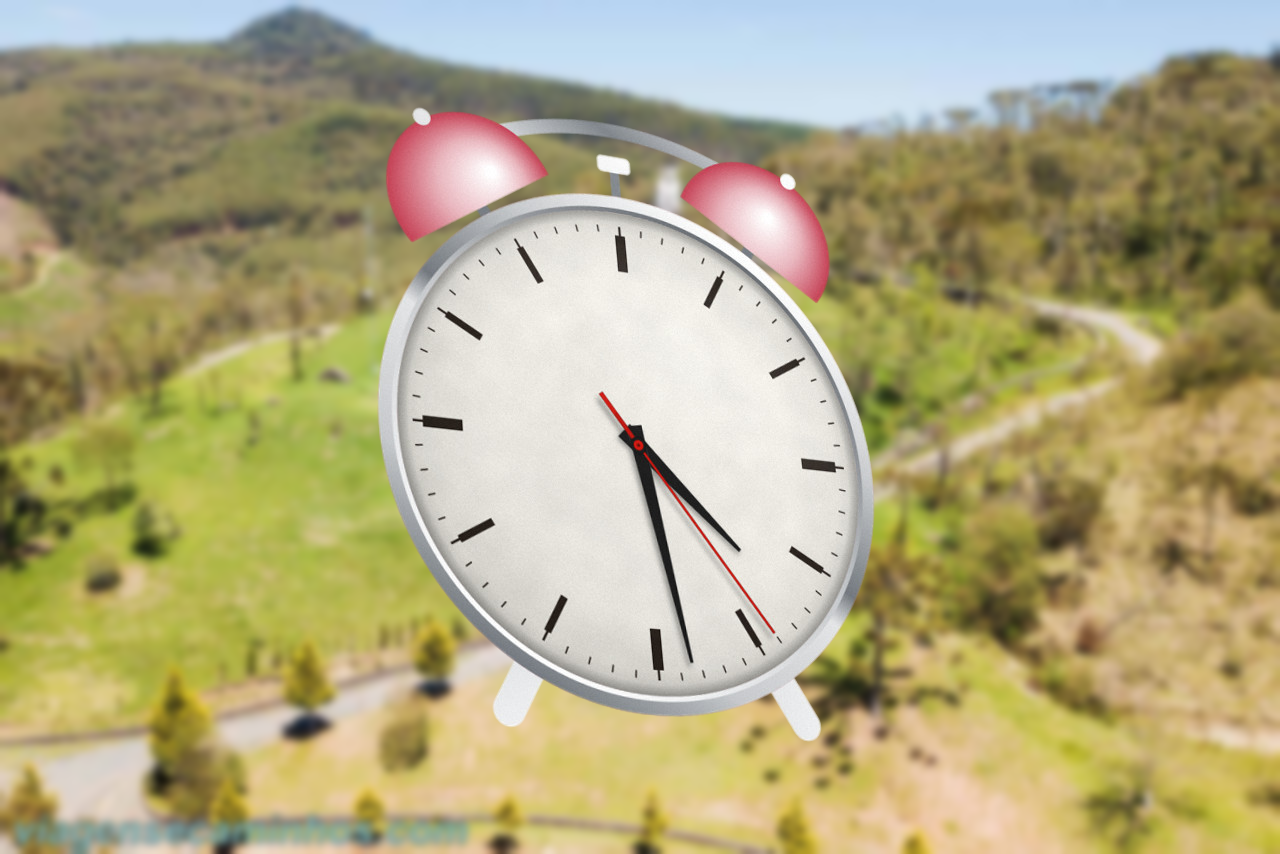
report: 4h28m24s
